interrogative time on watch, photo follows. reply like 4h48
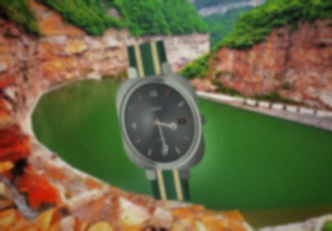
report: 3h29
